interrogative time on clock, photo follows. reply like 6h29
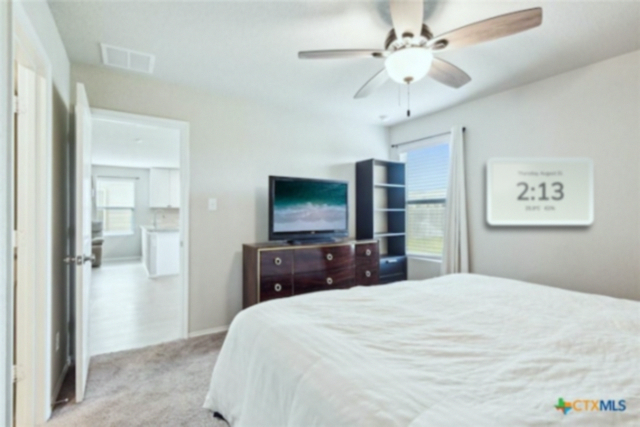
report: 2h13
